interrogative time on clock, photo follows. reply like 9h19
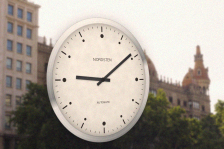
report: 9h09
